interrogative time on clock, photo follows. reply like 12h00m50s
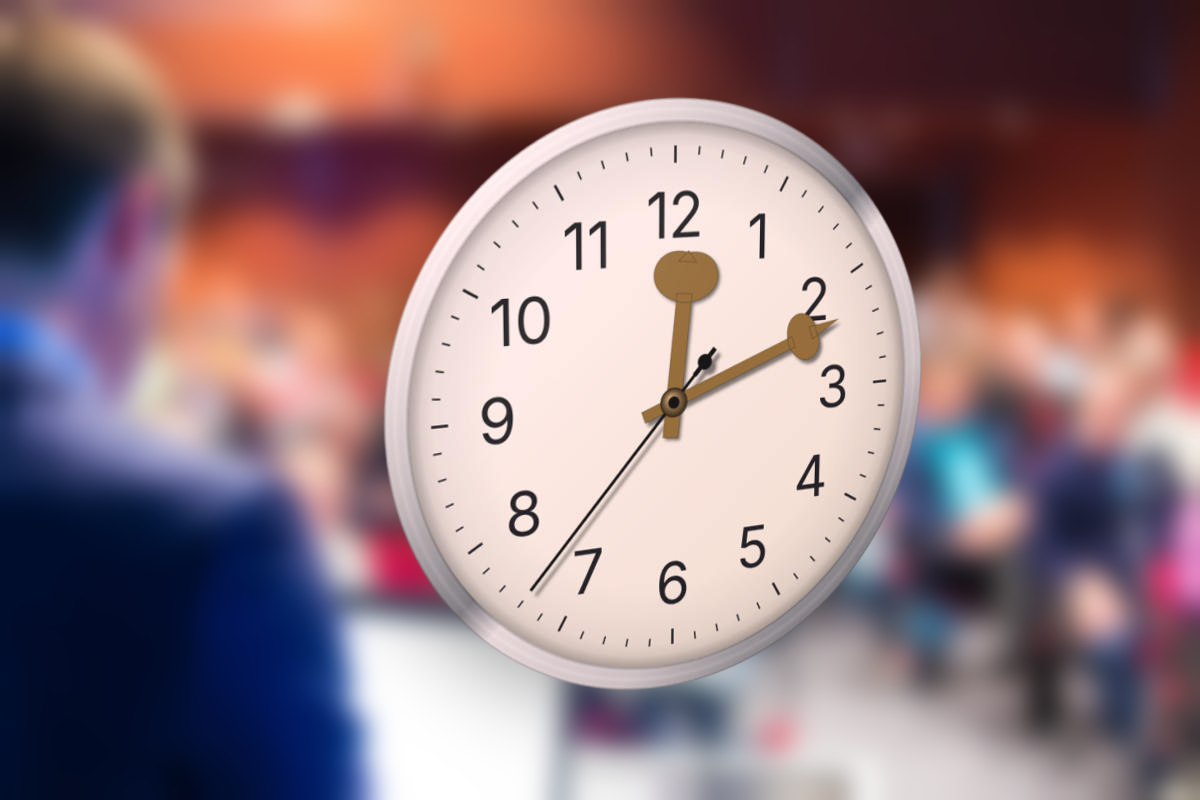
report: 12h11m37s
